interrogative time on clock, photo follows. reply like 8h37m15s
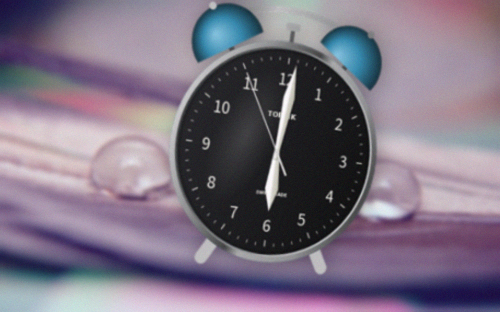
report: 6h00m55s
